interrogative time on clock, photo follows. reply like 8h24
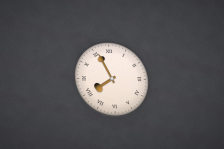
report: 7h56
